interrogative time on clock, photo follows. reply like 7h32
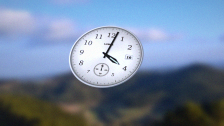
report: 4h02
